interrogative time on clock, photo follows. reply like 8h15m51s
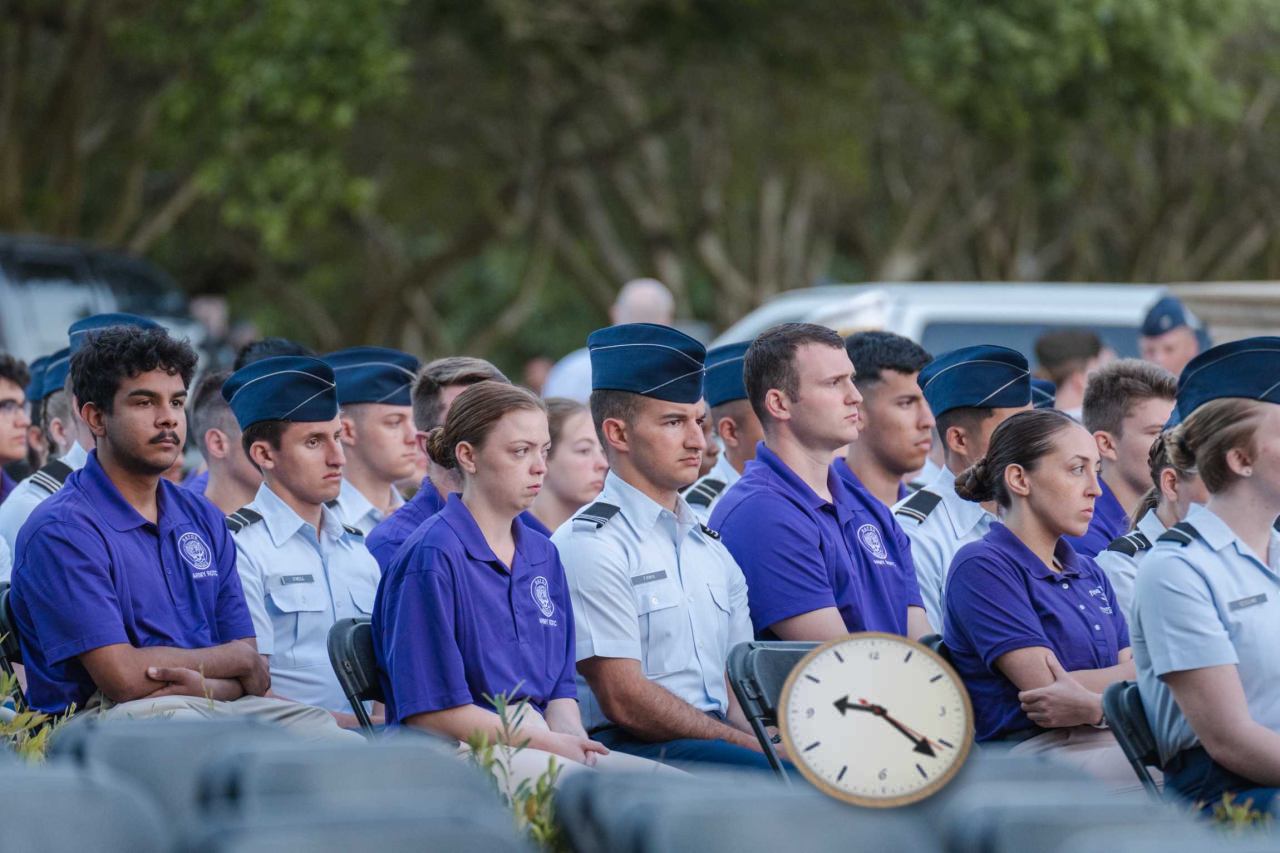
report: 9h22m21s
